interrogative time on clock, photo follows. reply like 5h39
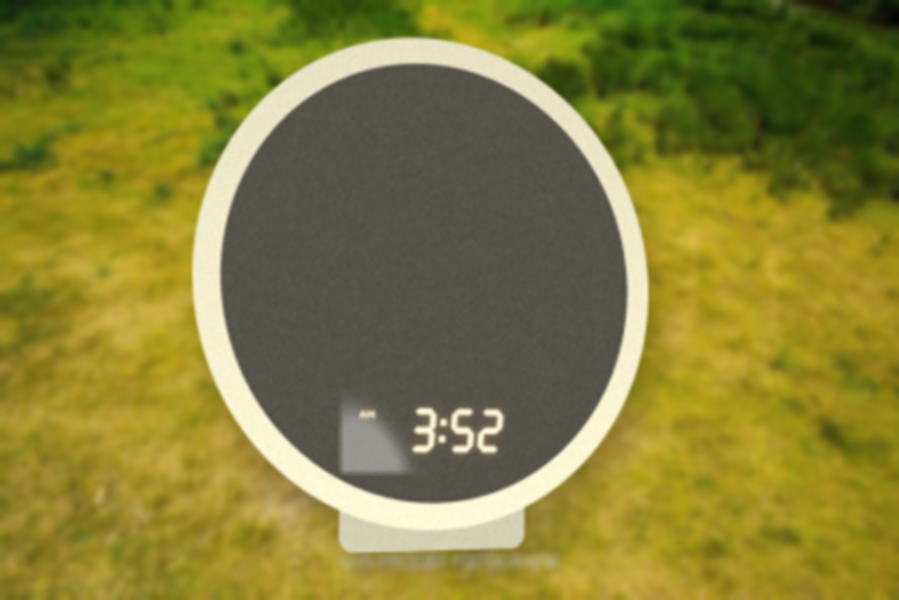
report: 3h52
